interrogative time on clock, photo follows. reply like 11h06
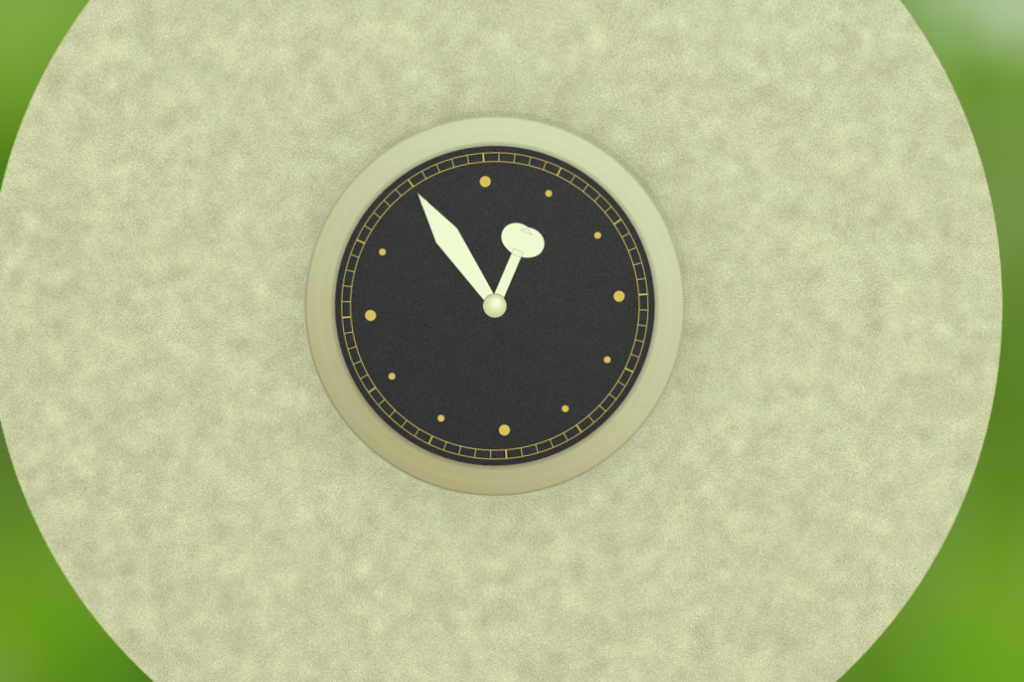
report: 12h55
